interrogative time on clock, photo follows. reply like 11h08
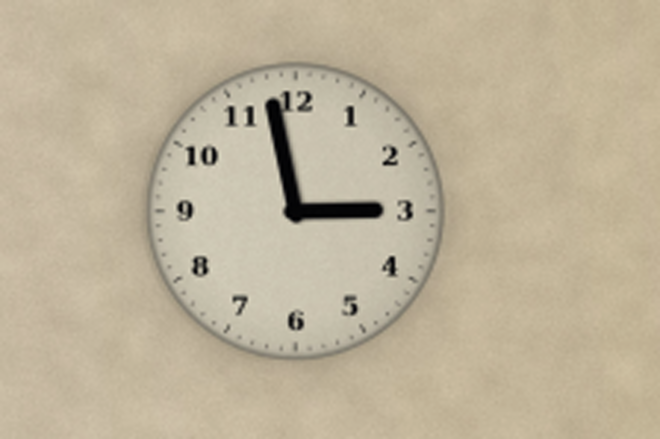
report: 2h58
